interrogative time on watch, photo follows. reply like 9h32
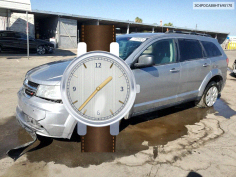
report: 1h37
